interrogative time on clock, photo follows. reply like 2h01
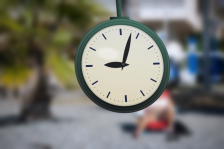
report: 9h03
